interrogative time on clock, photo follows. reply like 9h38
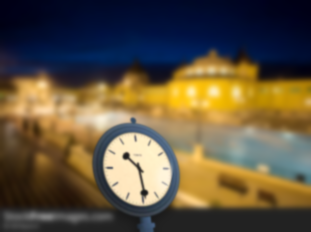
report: 10h29
